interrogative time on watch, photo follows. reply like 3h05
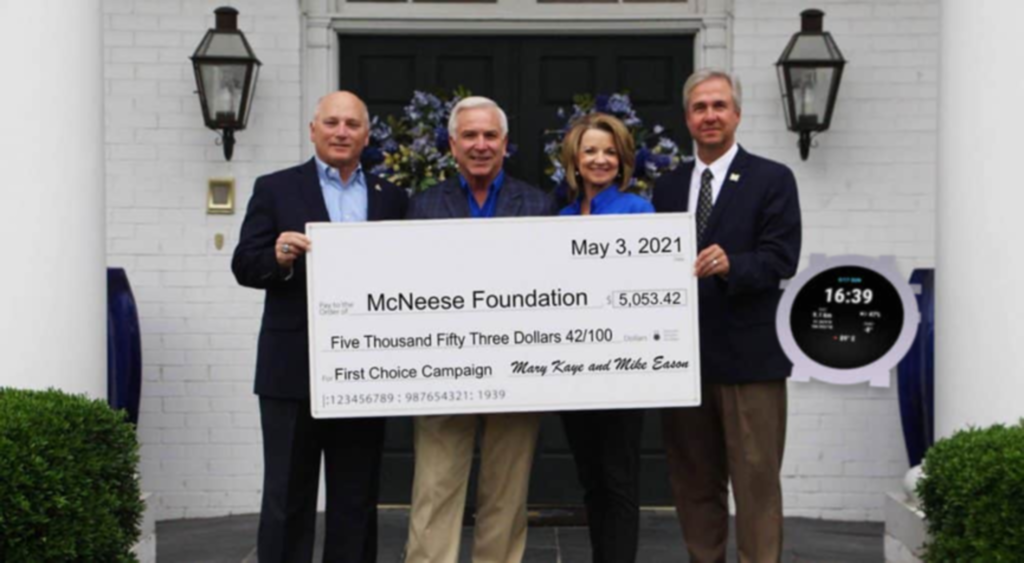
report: 16h39
